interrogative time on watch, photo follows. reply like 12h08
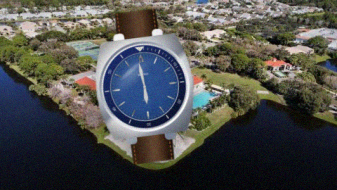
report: 5h59
